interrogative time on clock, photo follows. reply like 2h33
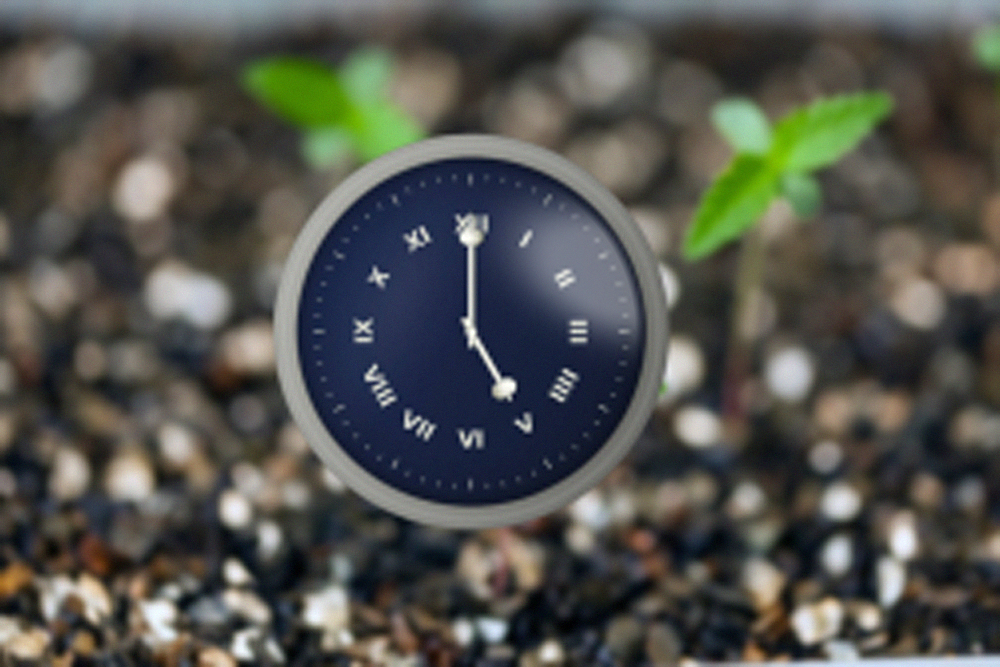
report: 5h00
